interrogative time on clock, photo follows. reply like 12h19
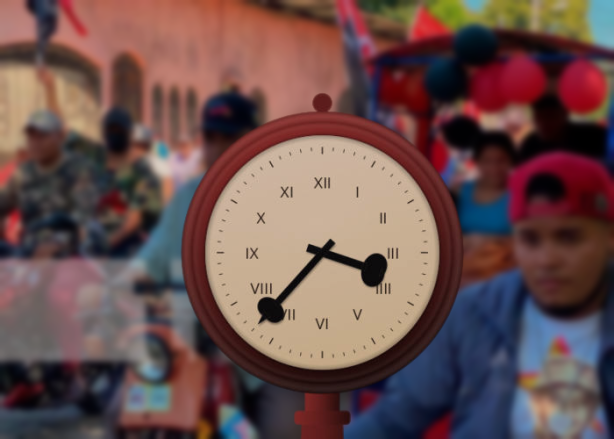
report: 3h37
